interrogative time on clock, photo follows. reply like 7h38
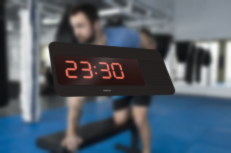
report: 23h30
